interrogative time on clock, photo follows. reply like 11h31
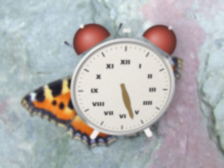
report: 5h27
